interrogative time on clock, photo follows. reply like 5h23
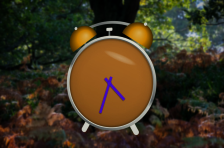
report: 4h33
